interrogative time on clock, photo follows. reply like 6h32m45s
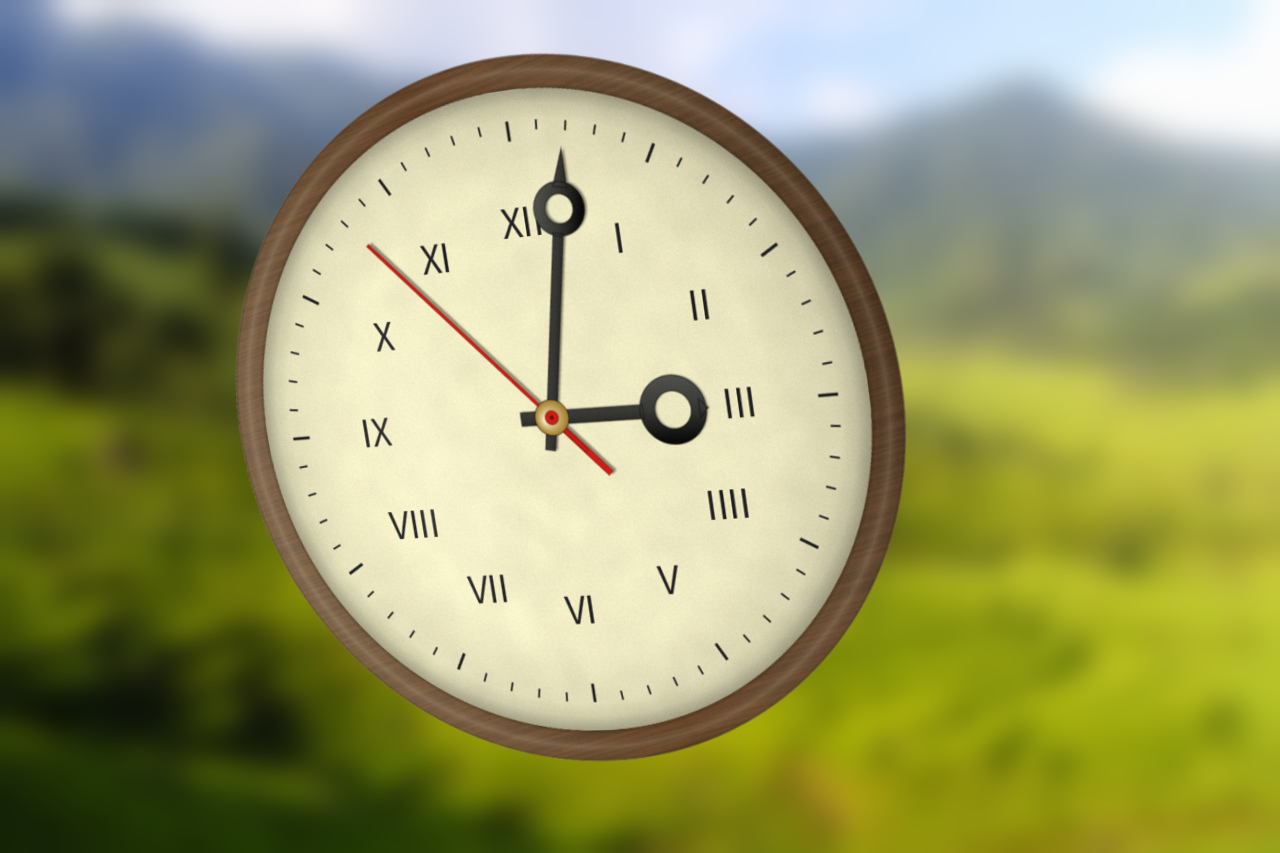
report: 3h01m53s
